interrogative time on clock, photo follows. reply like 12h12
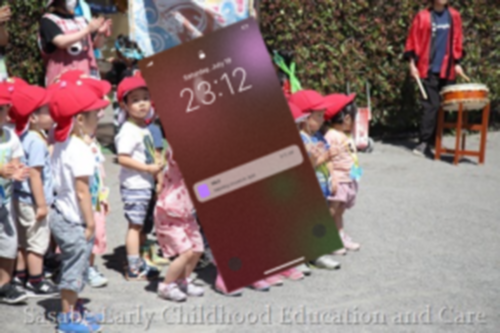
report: 23h12
